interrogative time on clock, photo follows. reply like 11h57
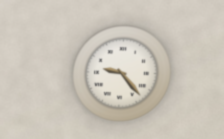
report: 9h23
